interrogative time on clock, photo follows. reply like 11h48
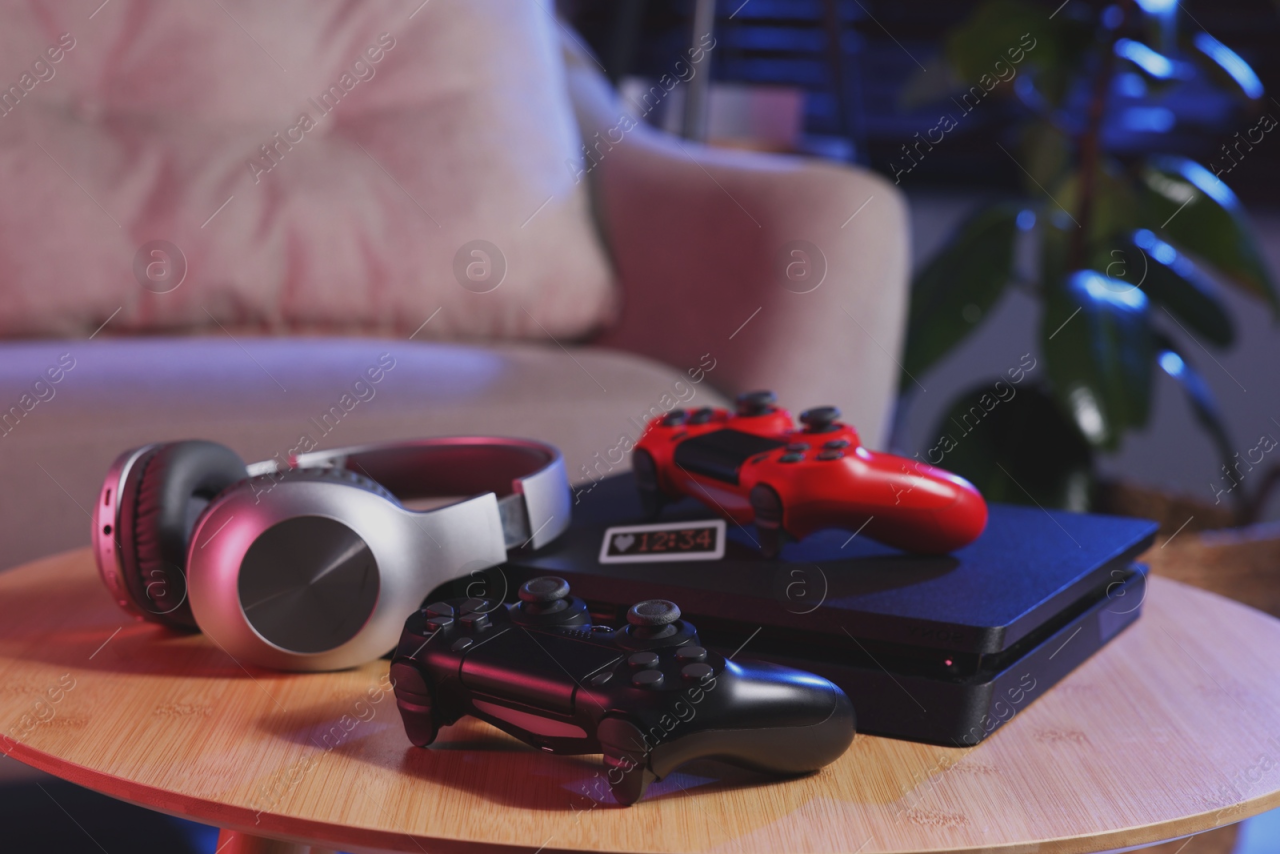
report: 12h34
